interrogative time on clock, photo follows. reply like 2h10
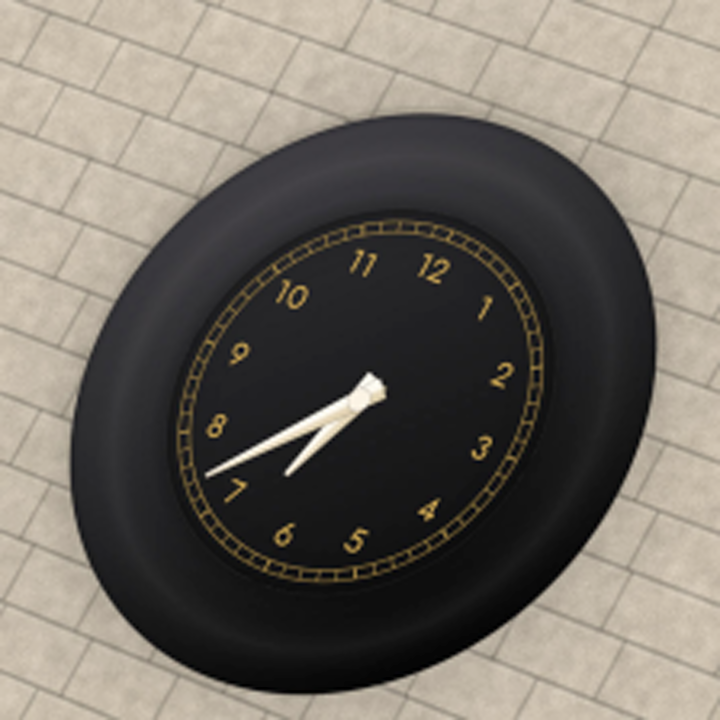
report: 6h37
